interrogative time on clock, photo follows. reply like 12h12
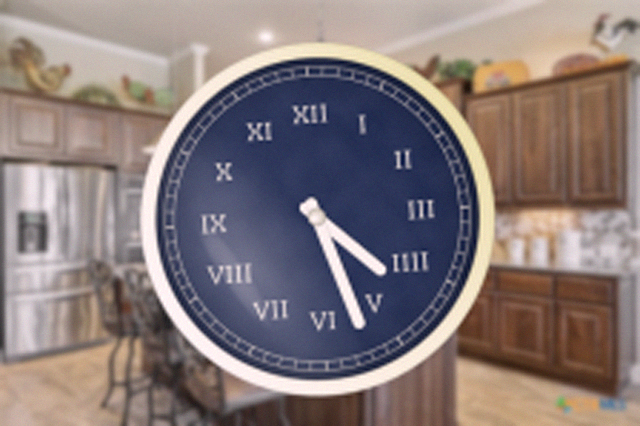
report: 4h27
